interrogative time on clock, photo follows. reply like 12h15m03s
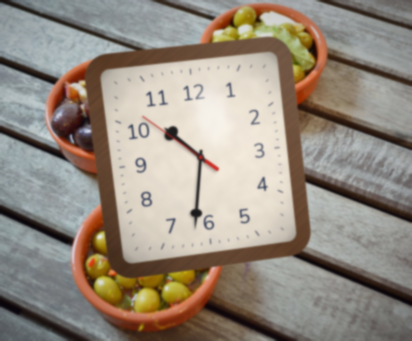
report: 10h31m52s
